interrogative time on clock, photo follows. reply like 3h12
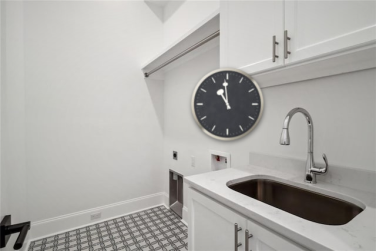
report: 10h59
